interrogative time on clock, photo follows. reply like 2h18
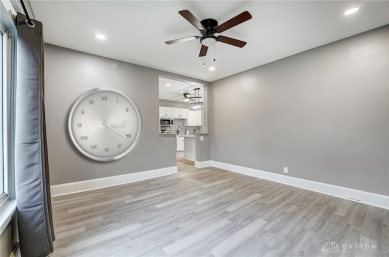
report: 3h21
